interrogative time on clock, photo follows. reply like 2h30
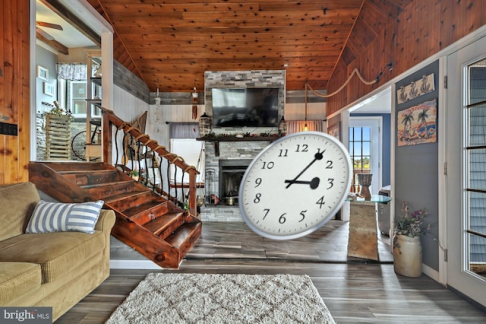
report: 3h06
